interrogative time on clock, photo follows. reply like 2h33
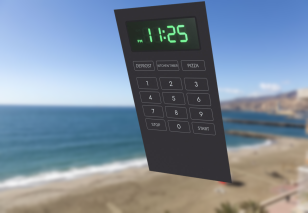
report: 11h25
